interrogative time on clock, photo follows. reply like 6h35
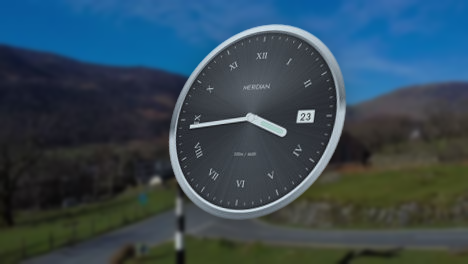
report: 3h44
